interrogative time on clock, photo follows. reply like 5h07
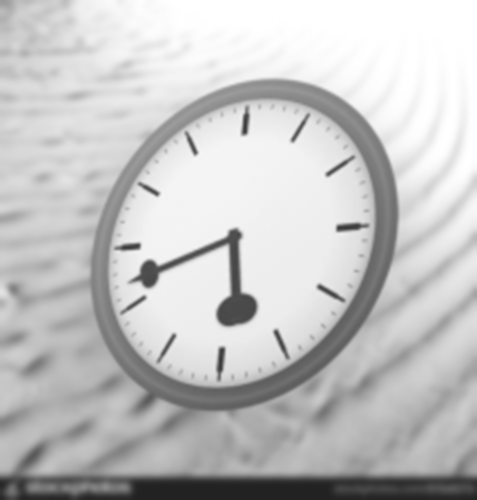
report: 5h42
